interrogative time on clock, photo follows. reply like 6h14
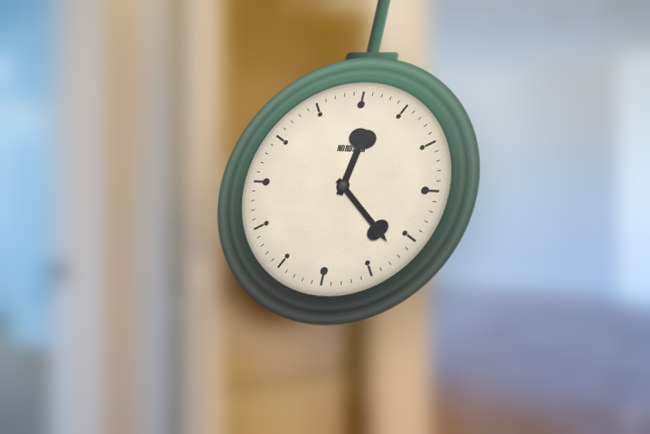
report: 12h22
